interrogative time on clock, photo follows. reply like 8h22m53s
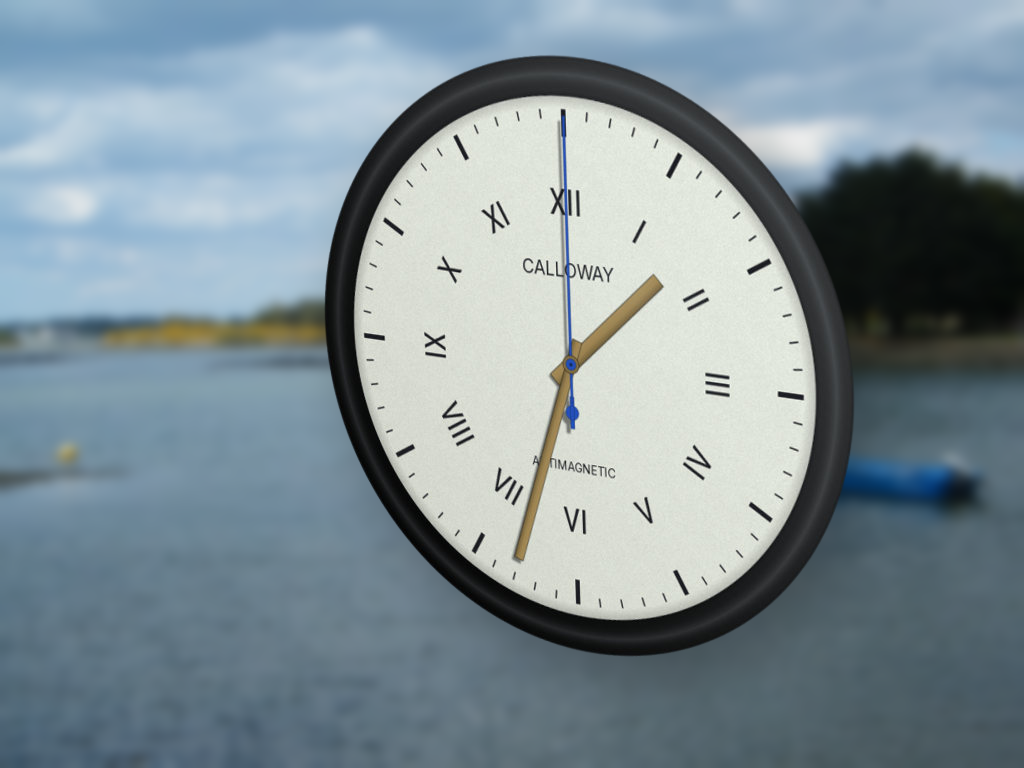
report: 1h33m00s
